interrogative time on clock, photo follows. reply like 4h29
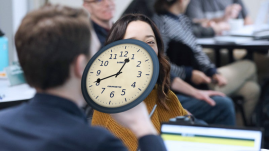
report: 12h41
